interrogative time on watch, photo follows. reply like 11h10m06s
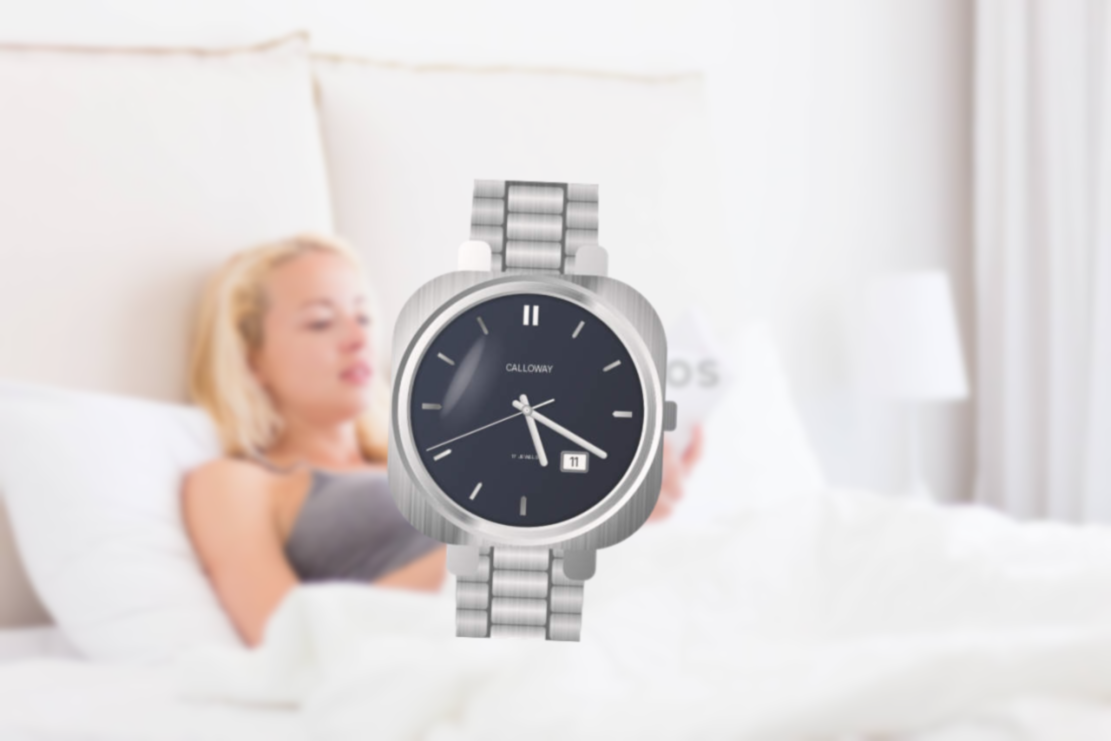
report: 5h19m41s
